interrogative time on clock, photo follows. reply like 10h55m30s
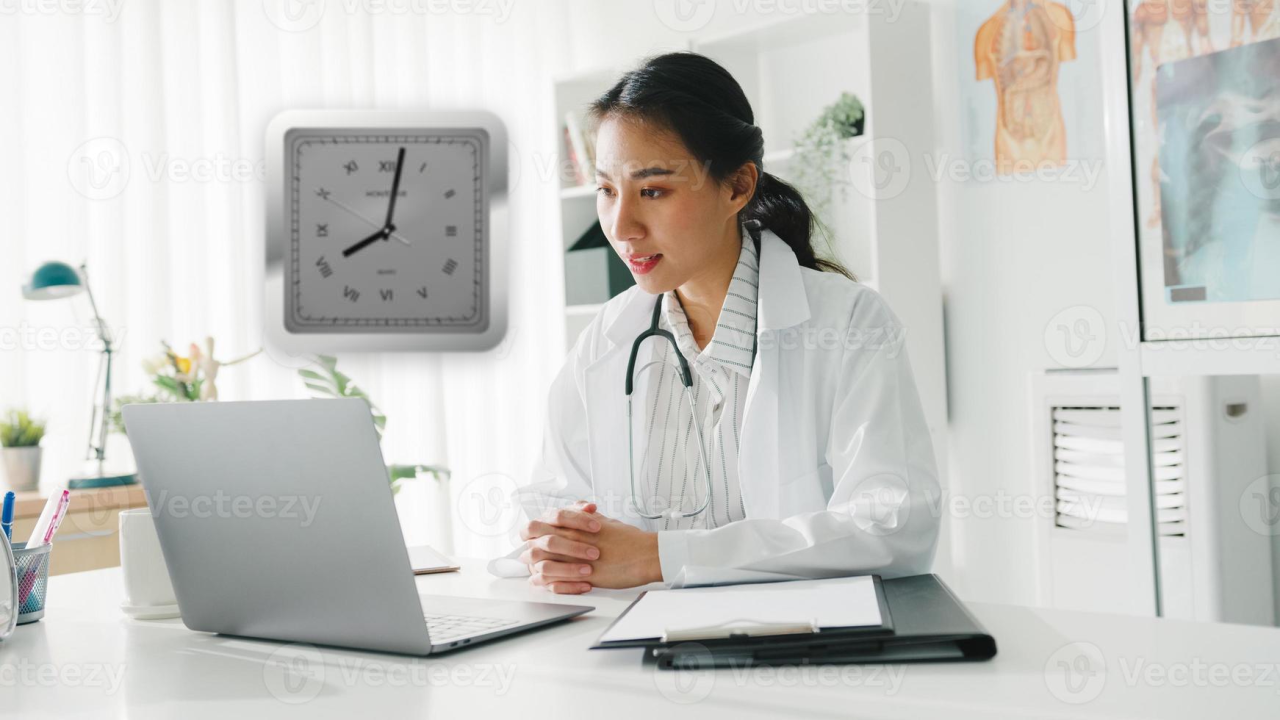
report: 8h01m50s
